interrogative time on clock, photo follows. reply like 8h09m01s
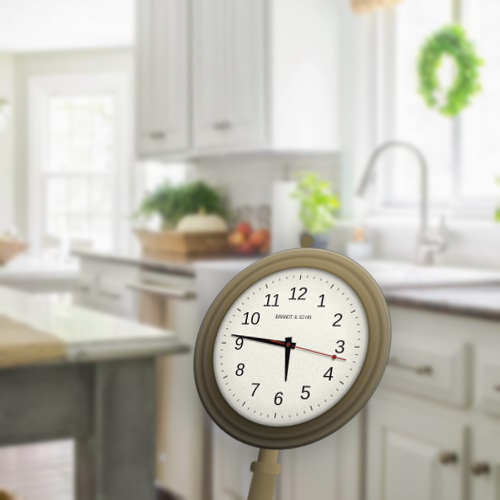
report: 5h46m17s
